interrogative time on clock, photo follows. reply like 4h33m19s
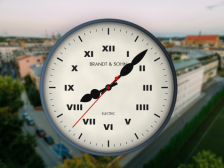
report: 8h07m37s
